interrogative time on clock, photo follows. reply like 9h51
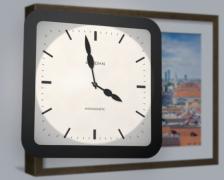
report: 3h58
